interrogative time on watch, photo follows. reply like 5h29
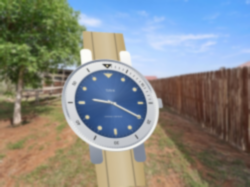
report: 9h20
